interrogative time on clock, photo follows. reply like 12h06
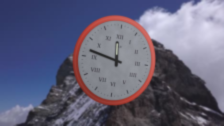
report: 11h47
